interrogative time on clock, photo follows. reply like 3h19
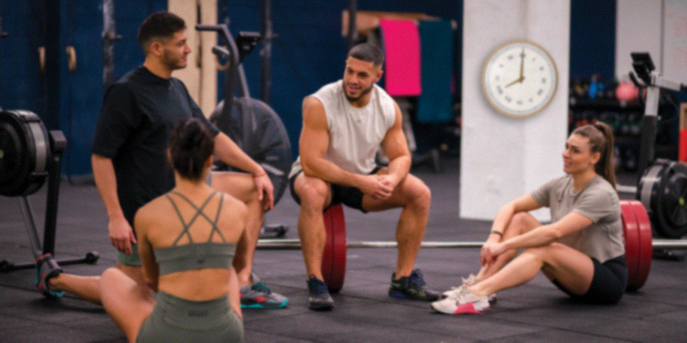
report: 8h00
